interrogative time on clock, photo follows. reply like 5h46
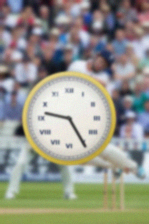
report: 9h25
